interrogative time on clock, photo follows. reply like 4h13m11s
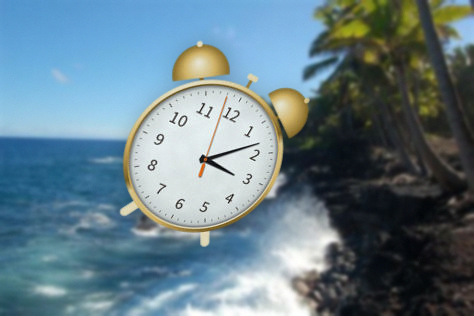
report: 3h07m58s
